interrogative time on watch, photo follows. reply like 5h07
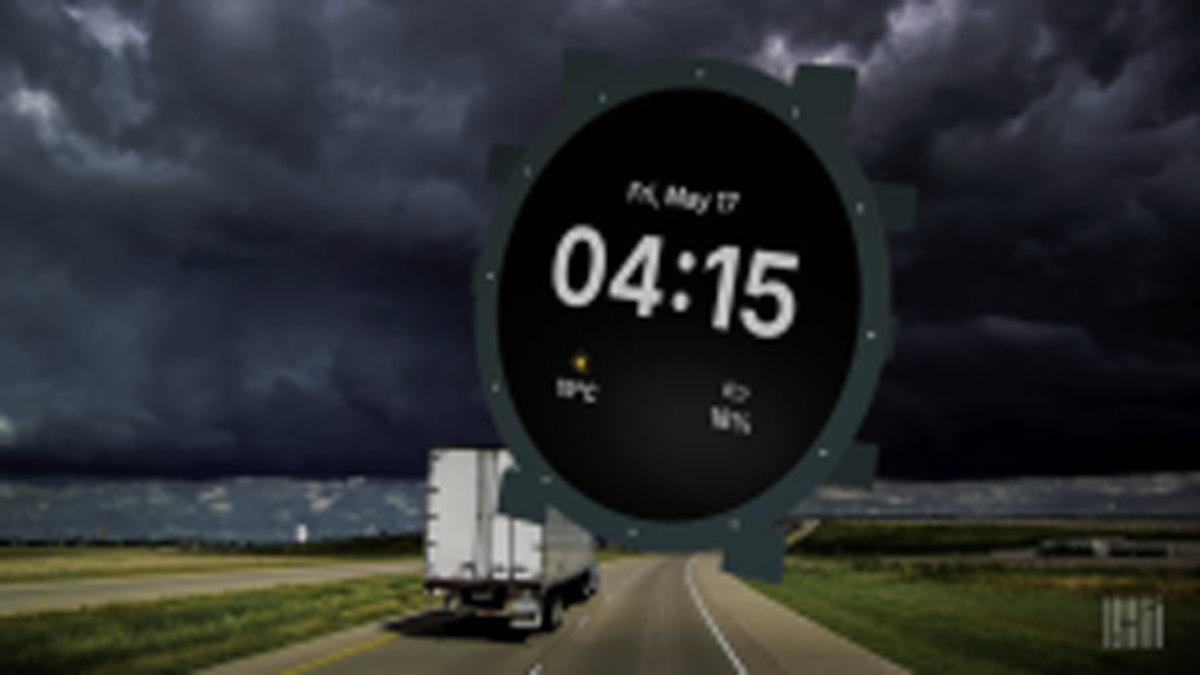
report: 4h15
